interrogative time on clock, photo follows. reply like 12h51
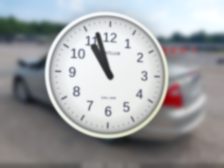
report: 10h57
